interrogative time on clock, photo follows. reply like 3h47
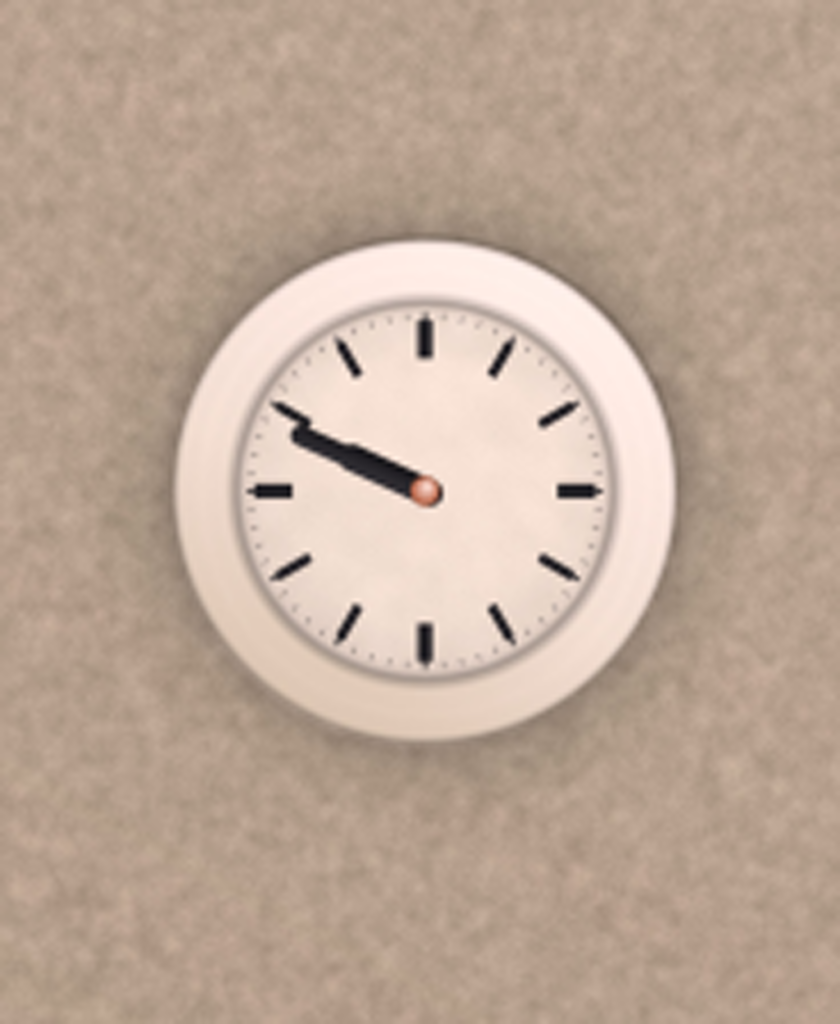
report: 9h49
